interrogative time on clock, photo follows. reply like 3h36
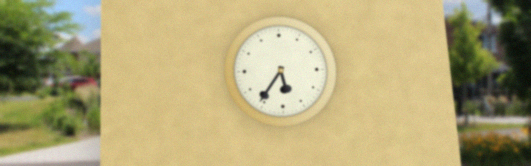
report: 5h36
